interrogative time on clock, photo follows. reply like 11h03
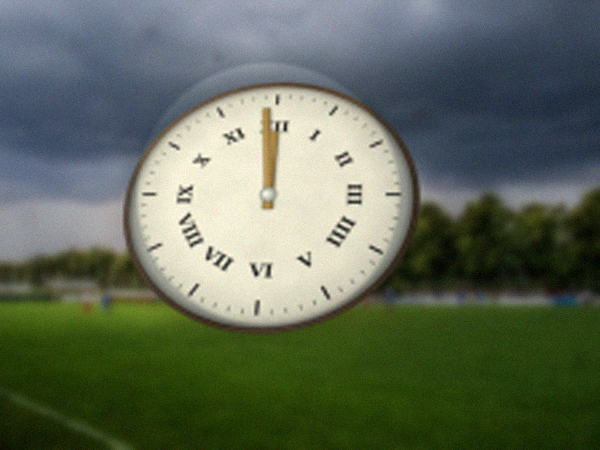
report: 11h59
